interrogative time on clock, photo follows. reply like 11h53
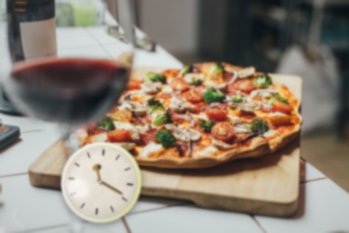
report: 11h19
